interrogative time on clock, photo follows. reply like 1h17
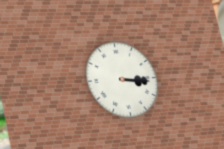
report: 3h16
